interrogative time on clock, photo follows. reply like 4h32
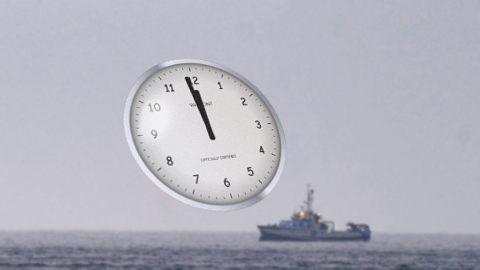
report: 11h59
